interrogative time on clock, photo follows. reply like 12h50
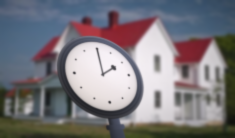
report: 2h00
